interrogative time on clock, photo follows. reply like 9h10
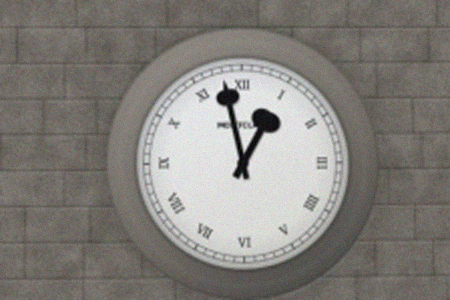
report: 12h58
